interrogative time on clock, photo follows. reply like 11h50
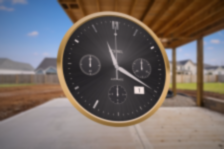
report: 11h20
